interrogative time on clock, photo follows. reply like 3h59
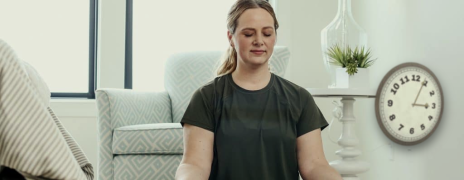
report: 3h04
